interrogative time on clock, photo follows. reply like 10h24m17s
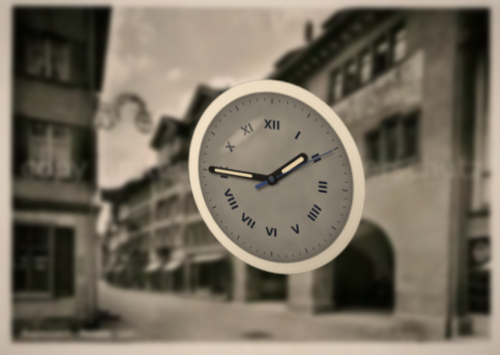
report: 1h45m10s
